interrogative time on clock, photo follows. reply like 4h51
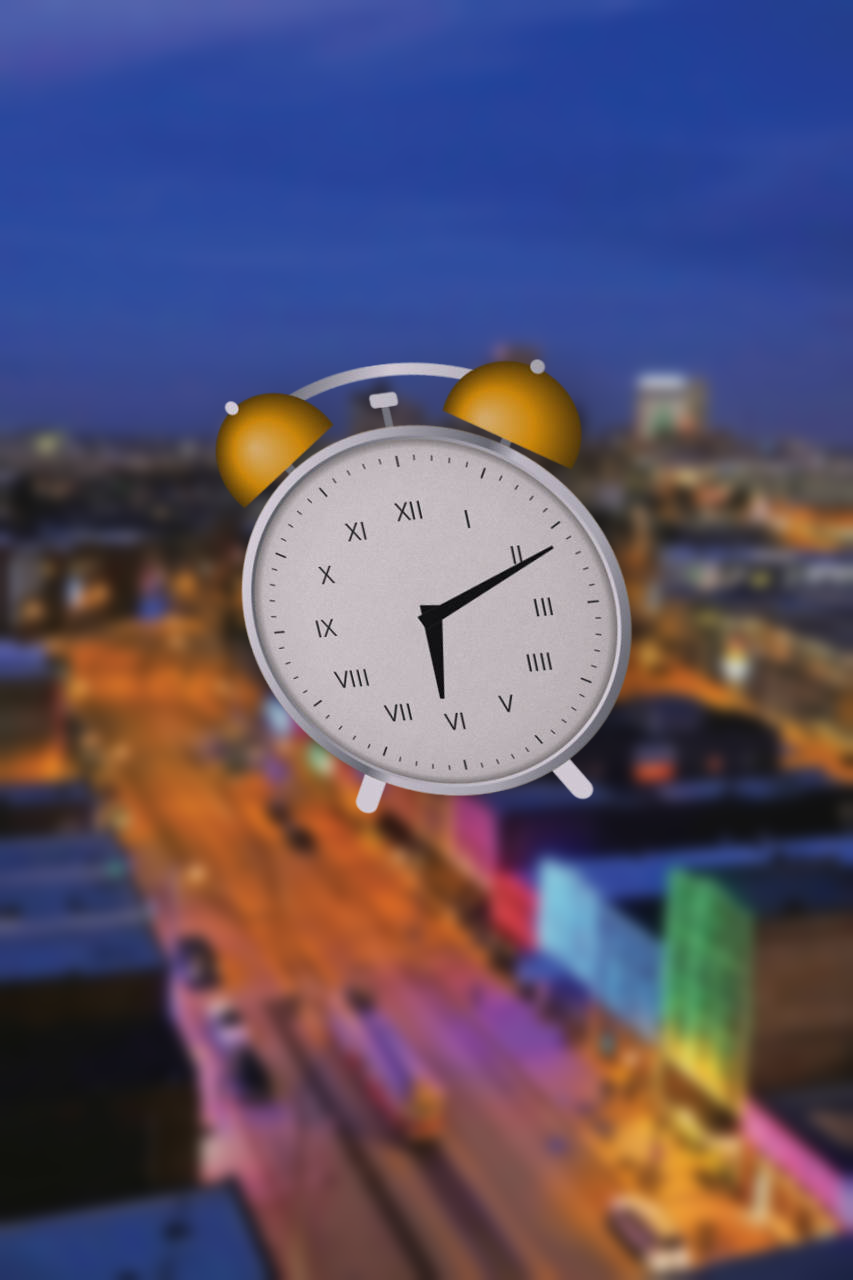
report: 6h11
